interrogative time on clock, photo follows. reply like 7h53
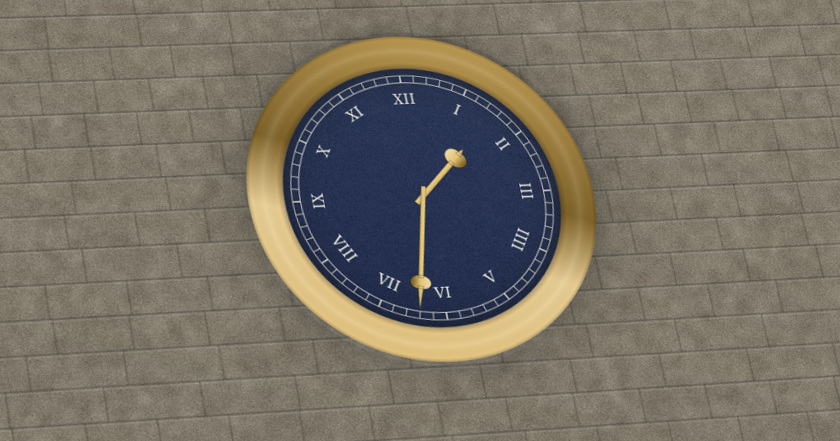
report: 1h32
